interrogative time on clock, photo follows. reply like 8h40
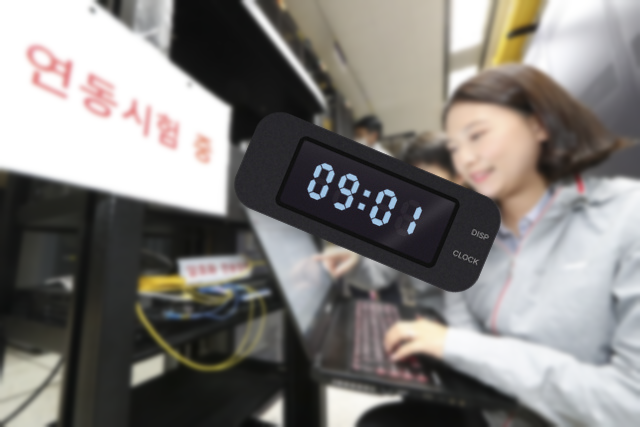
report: 9h01
